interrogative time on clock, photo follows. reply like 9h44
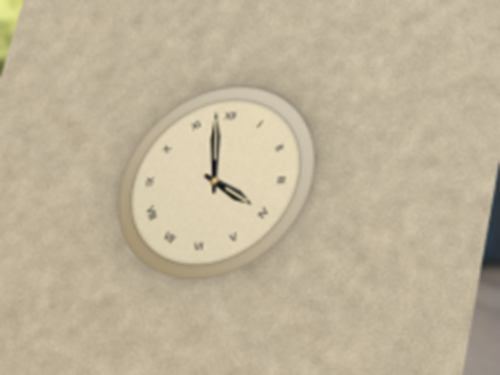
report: 3h58
